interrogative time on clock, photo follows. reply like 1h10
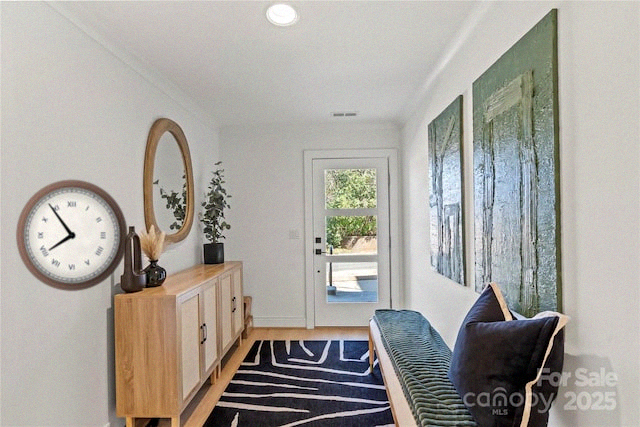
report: 7h54
